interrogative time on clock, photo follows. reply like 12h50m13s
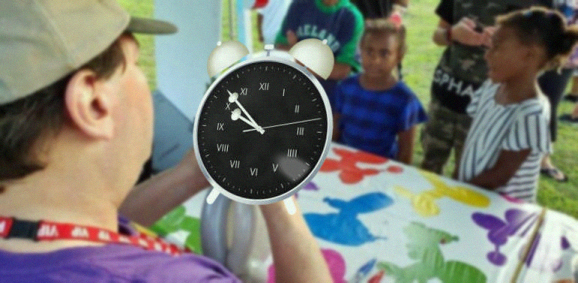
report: 9h52m13s
